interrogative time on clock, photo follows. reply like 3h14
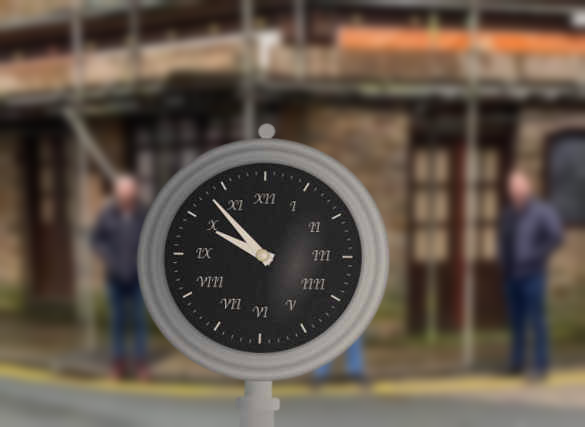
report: 9h53
